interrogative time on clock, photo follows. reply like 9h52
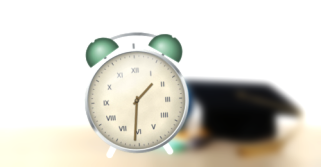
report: 1h31
